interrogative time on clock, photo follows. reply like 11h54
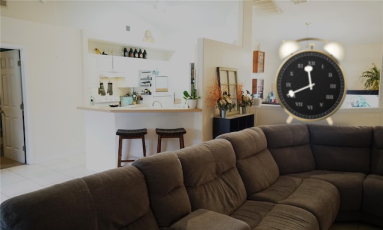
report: 11h41
